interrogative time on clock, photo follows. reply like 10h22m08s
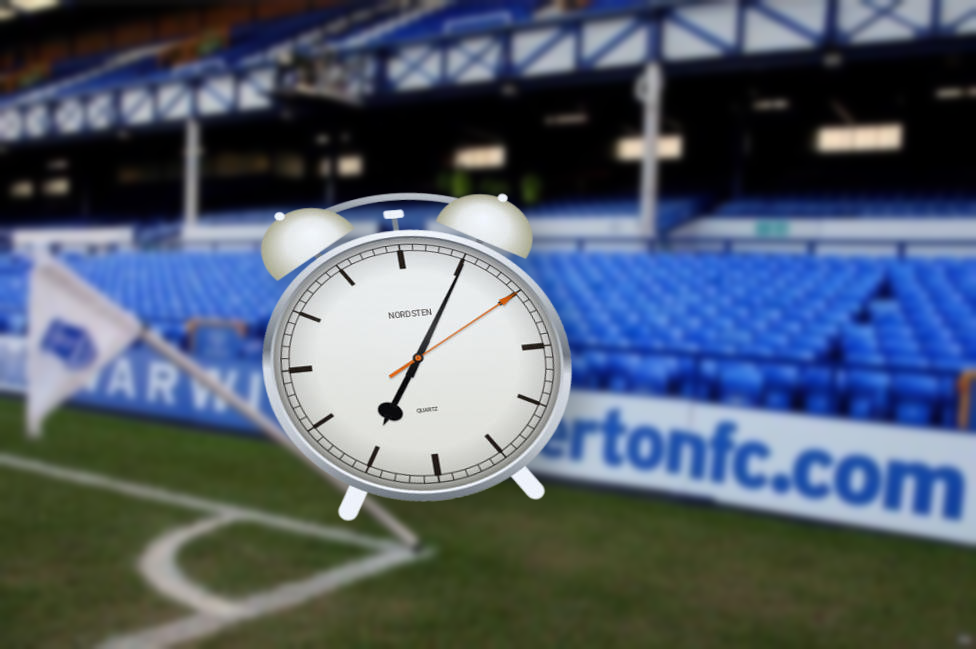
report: 7h05m10s
